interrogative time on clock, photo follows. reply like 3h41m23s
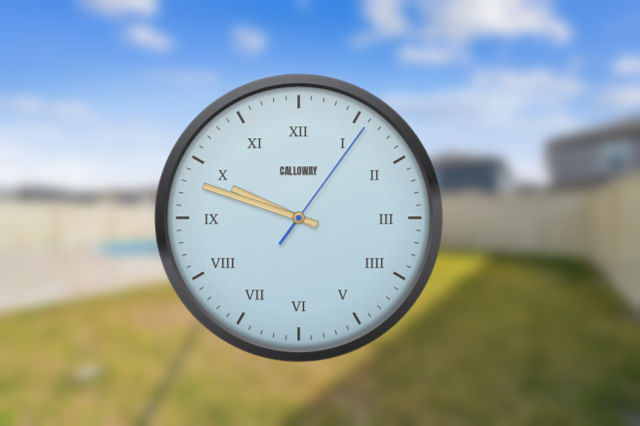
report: 9h48m06s
